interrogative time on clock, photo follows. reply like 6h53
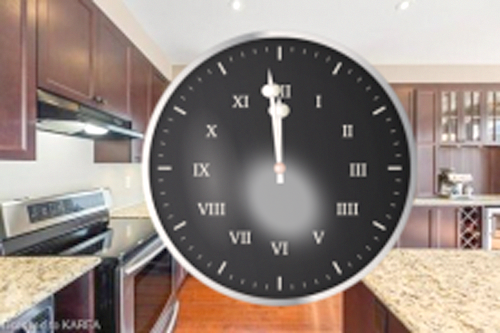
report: 11h59
